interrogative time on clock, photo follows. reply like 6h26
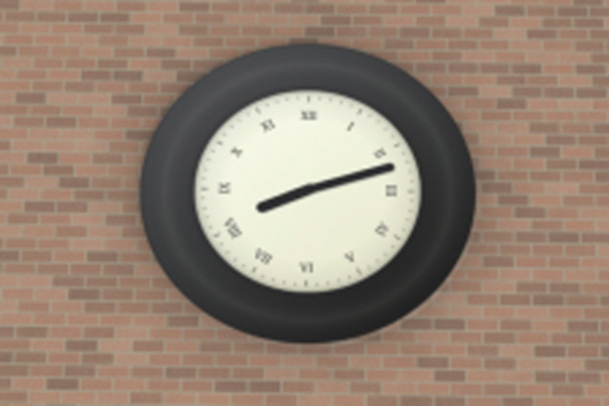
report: 8h12
